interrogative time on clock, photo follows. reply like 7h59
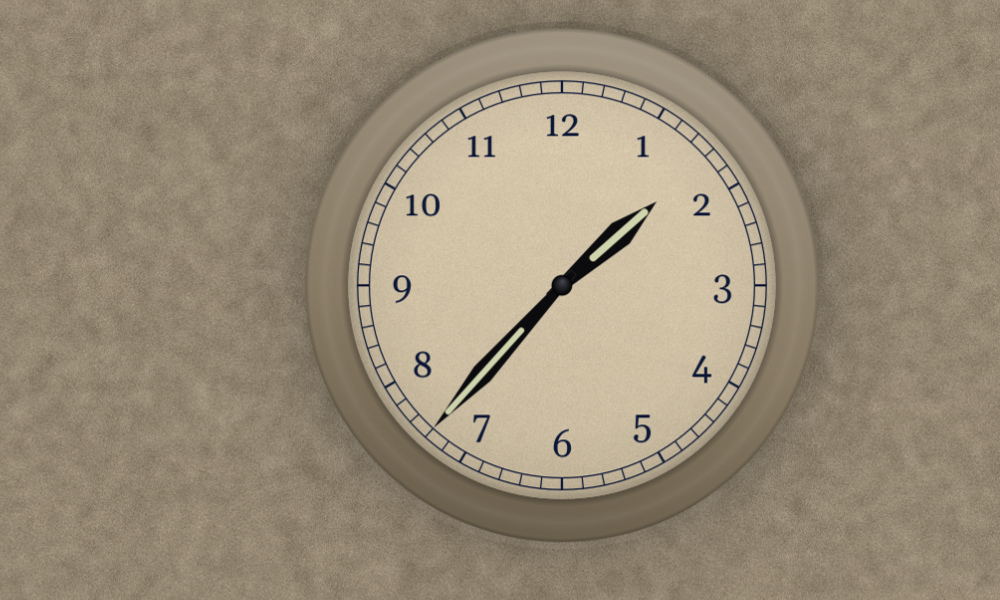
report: 1h37
